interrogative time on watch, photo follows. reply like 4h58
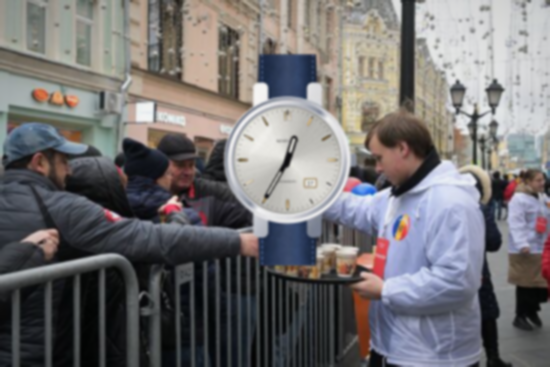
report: 12h35
